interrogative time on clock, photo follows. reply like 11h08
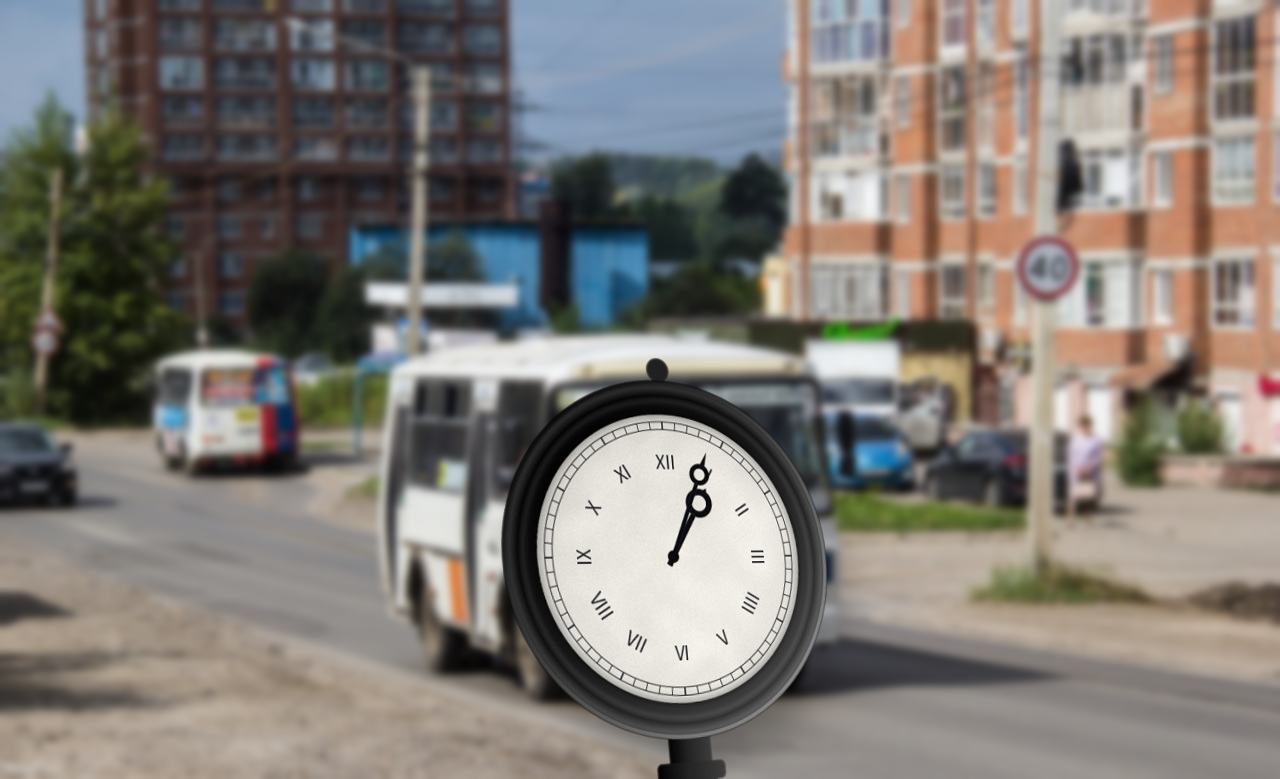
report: 1h04
